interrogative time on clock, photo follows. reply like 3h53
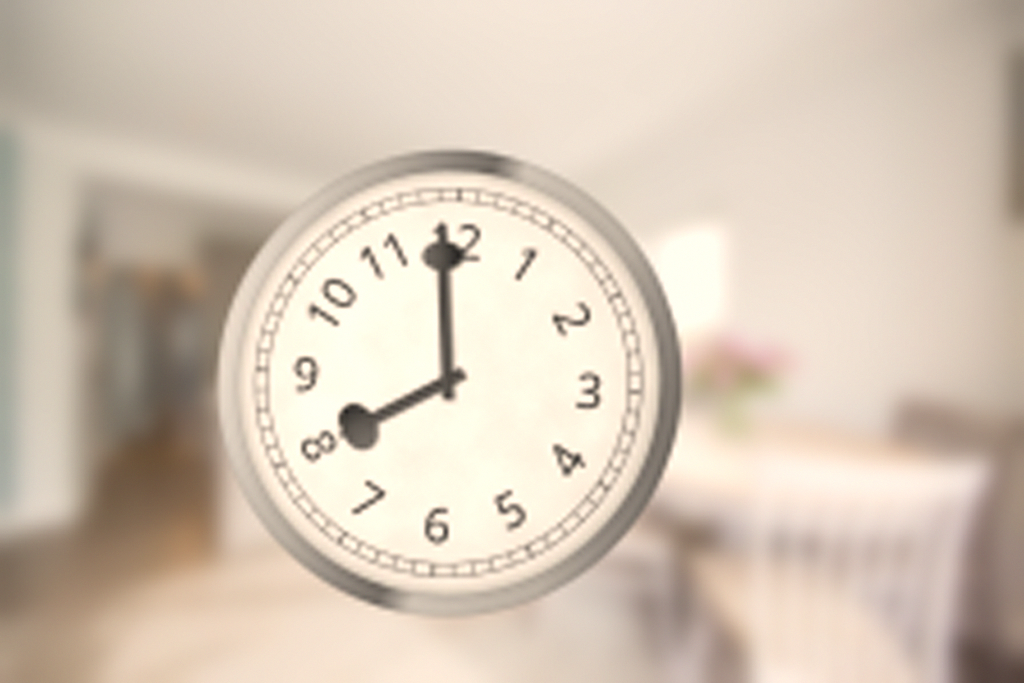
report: 7h59
